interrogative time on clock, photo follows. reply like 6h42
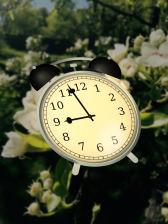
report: 8h57
